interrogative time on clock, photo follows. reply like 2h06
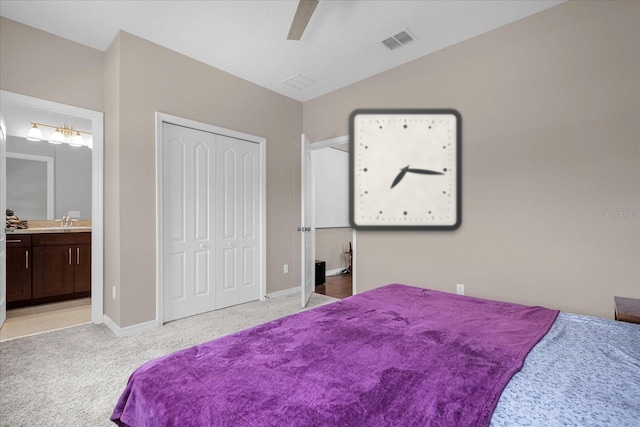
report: 7h16
